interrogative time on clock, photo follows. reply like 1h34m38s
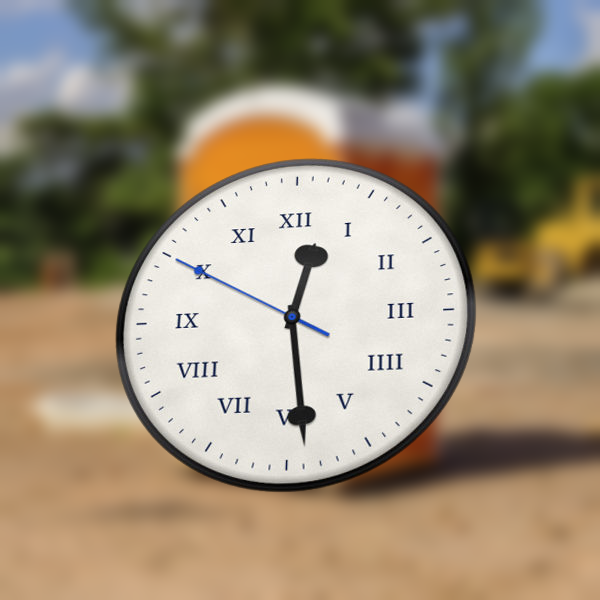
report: 12h28m50s
